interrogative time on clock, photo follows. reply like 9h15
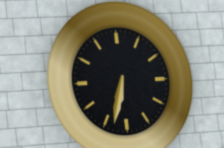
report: 6h33
